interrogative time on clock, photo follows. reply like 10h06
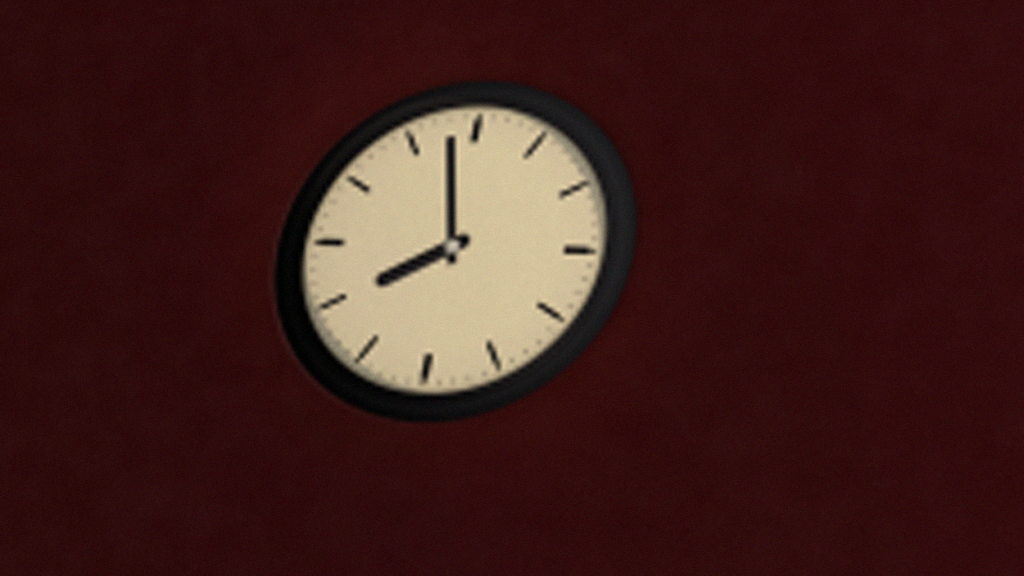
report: 7h58
